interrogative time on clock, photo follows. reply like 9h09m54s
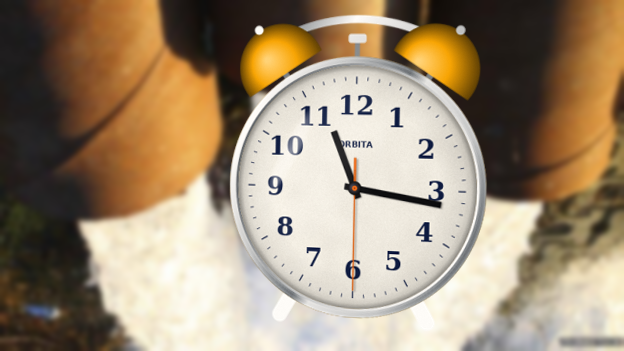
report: 11h16m30s
